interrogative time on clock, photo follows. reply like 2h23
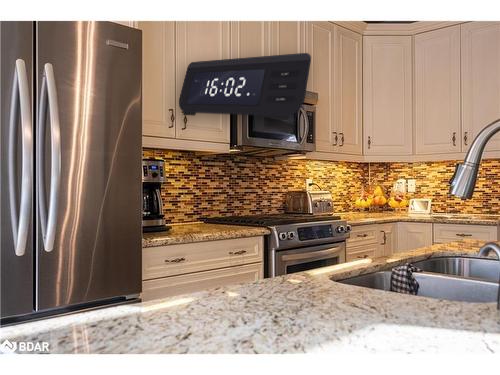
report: 16h02
